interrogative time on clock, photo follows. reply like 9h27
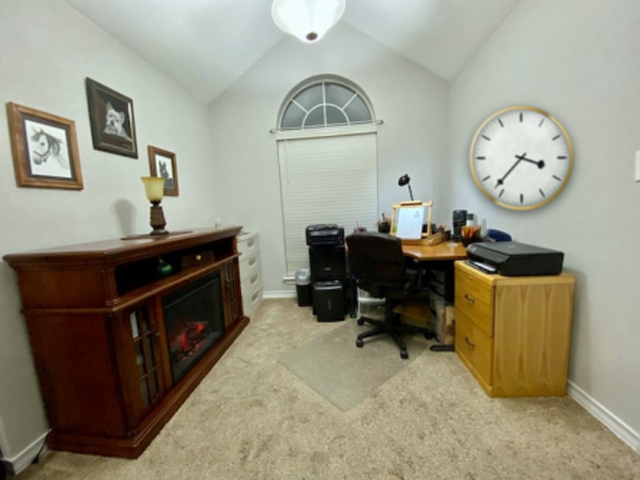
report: 3h37
